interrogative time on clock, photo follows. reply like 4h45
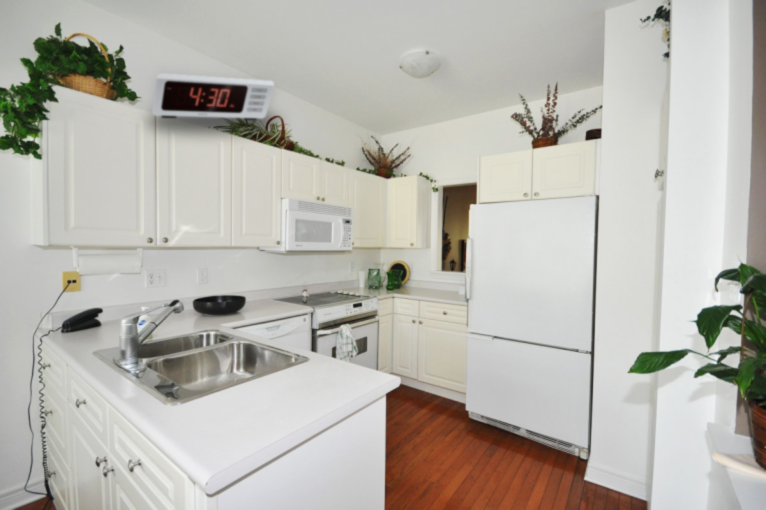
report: 4h30
